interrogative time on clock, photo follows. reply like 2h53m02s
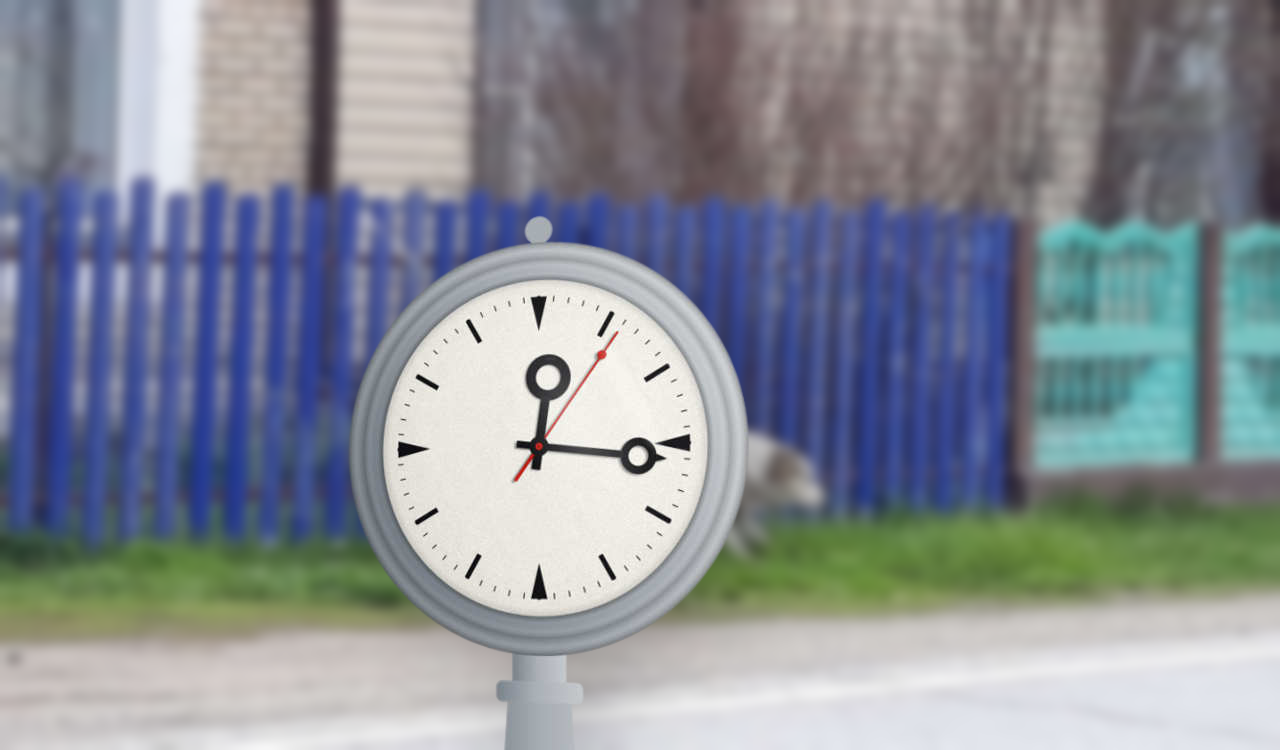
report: 12h16m06s
